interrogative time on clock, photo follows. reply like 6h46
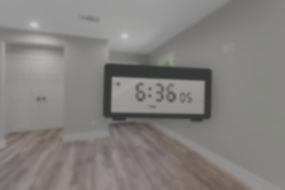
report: 6h36
